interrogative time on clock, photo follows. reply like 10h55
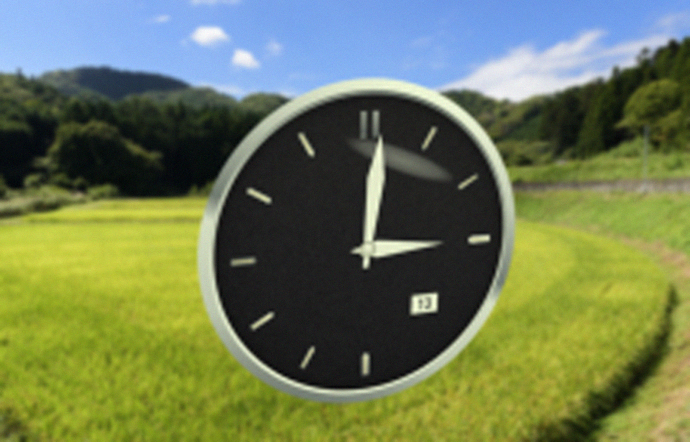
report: 3h01
